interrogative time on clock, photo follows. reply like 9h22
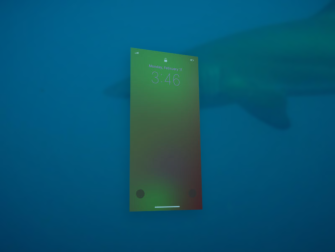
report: 3h46
